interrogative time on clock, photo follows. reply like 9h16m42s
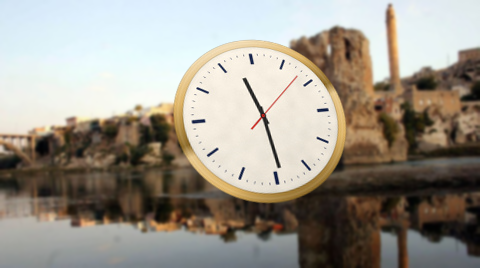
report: 11h29m08s
